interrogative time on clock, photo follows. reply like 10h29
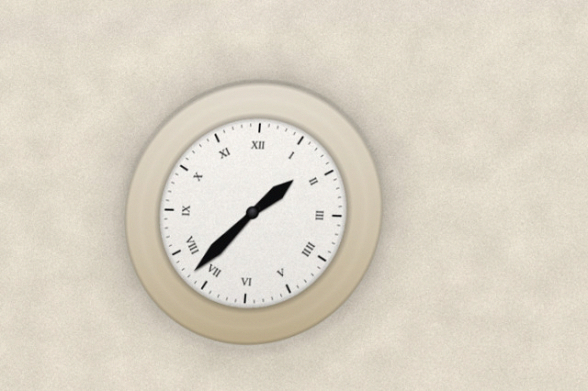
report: 1h37
